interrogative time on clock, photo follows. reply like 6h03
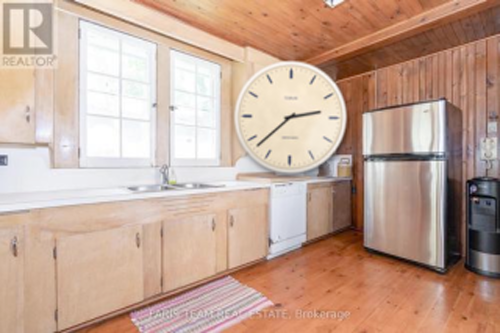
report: 2h38
